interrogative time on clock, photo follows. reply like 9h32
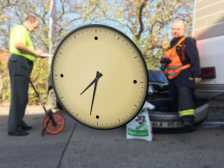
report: 7h32
